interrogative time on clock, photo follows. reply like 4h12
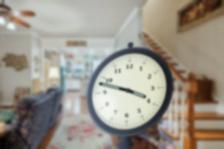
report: 3h48
